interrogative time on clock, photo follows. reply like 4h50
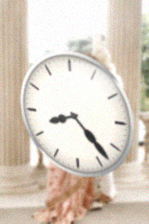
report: 8h23
